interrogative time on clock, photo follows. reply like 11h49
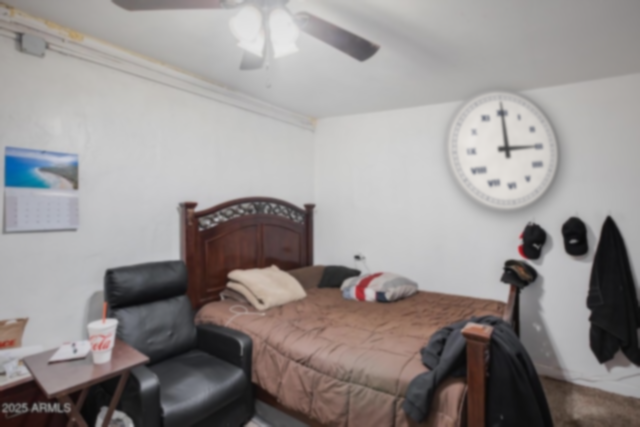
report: 3h00
